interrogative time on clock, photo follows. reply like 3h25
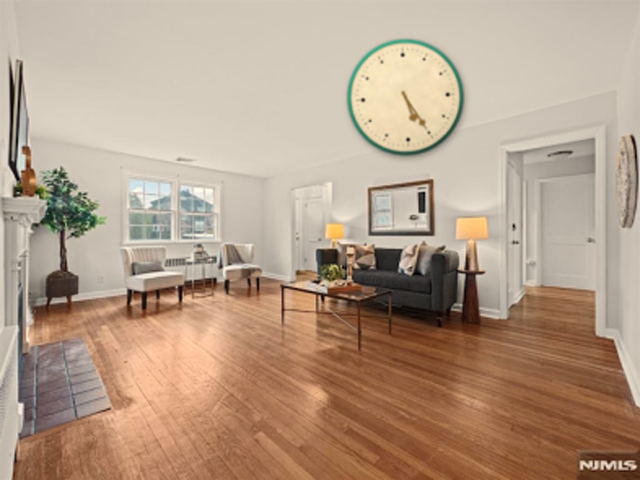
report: 5h25
